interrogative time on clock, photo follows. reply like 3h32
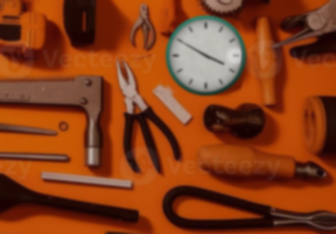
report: 3h50
